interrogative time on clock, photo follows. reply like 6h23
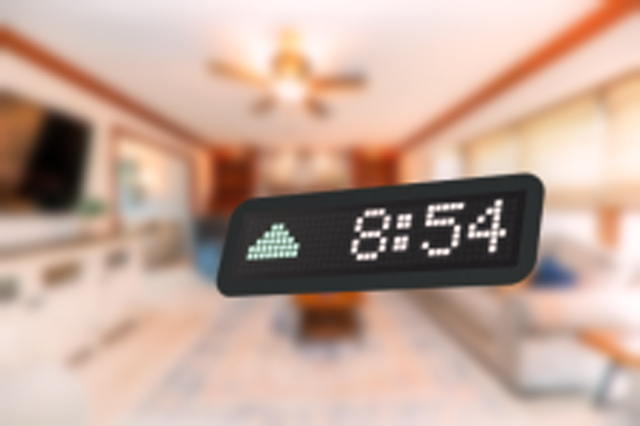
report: 8h54
